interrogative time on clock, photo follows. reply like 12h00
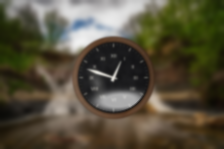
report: 12h48
